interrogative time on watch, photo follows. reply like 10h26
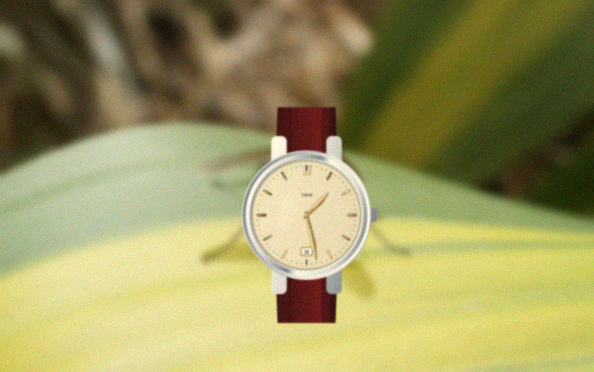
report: 1h28
